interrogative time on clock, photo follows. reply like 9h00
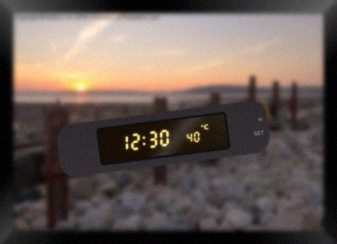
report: 12h30
